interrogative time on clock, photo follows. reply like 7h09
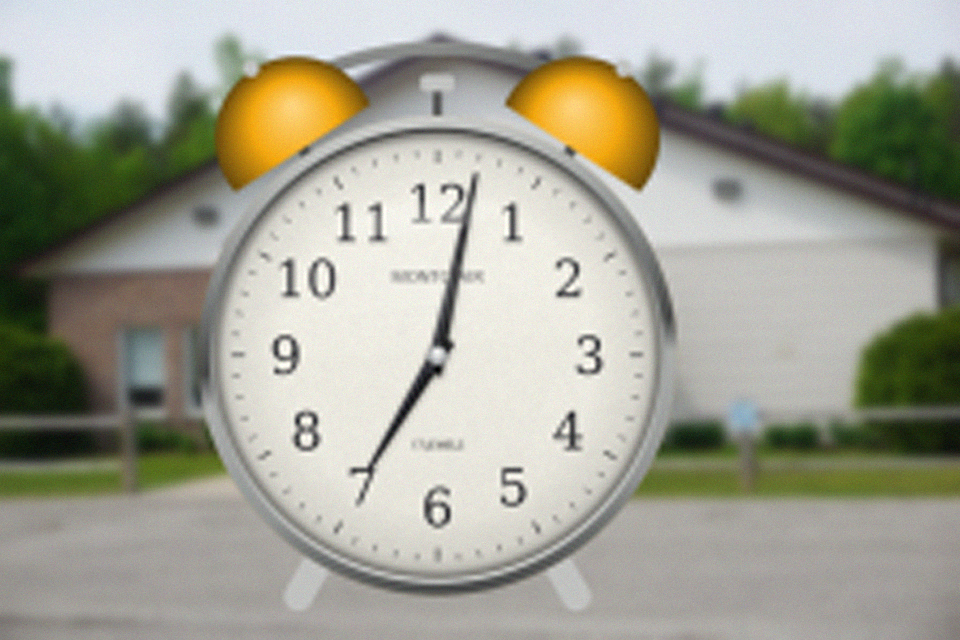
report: 7h02
